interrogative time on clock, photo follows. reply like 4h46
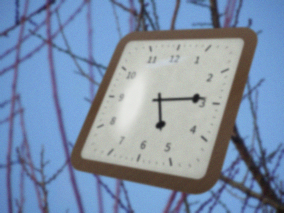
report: 5h14
